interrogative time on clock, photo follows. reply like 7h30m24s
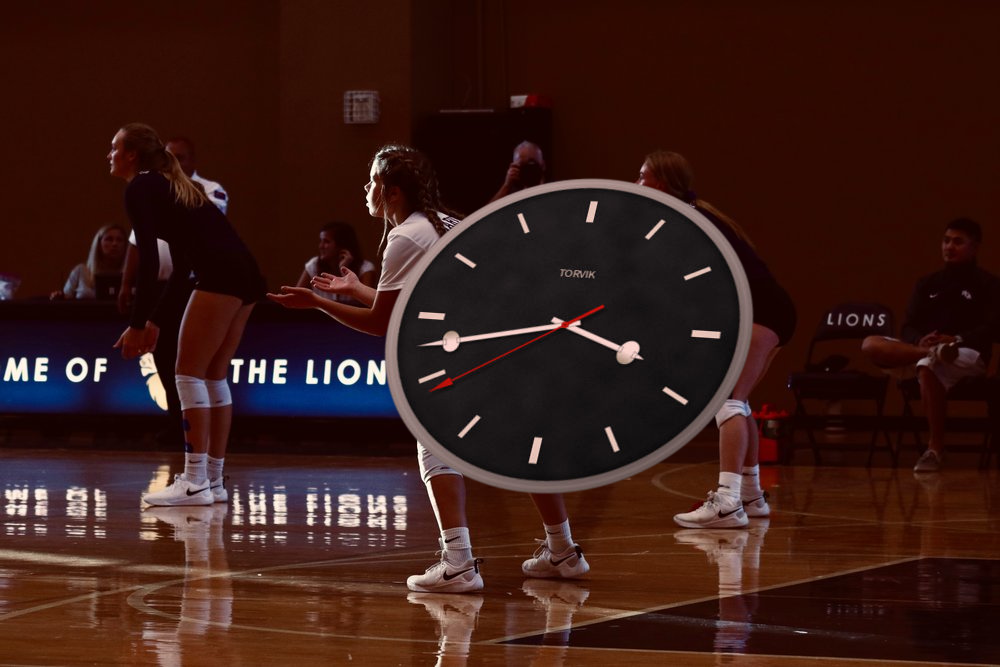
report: 3h42m39s
